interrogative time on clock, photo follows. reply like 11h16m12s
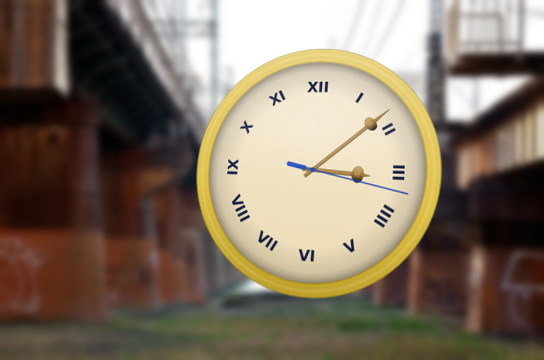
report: 3h08m17s
